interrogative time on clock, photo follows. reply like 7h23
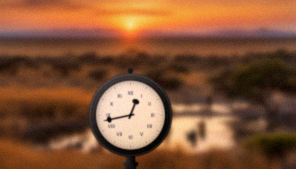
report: 12h43
